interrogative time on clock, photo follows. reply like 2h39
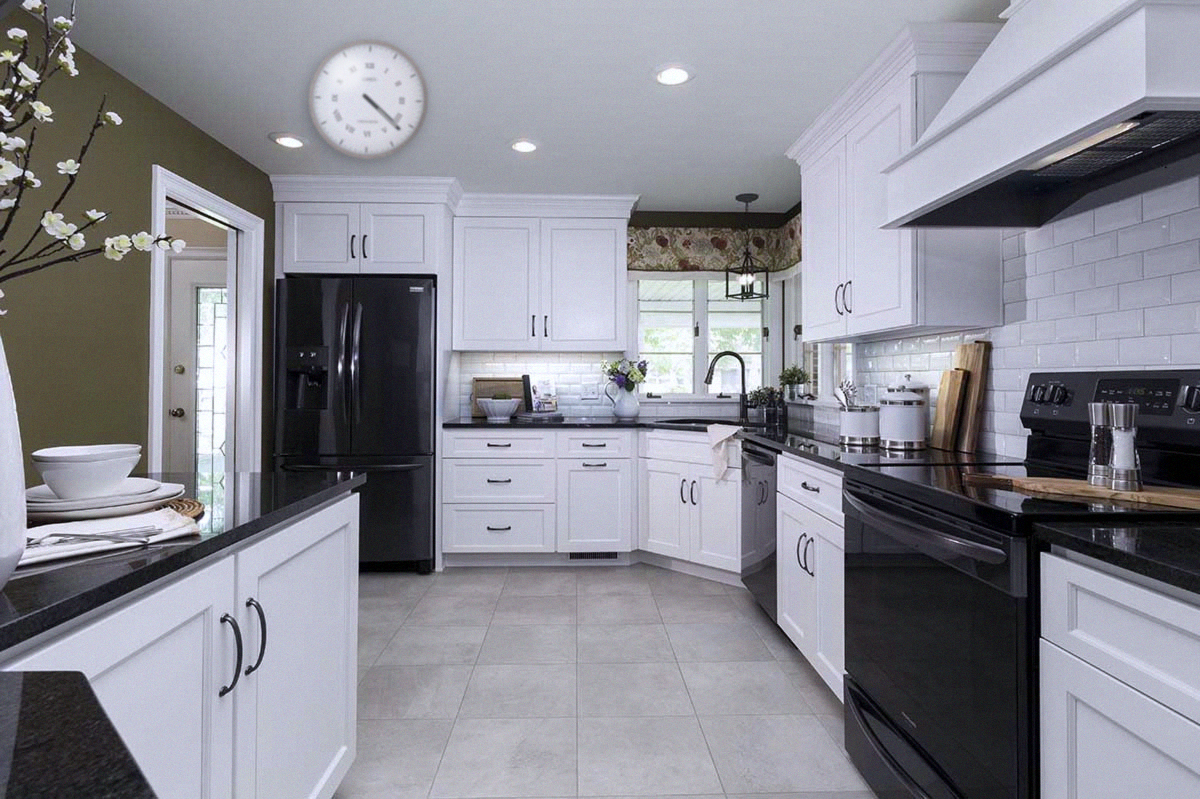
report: 4h22
